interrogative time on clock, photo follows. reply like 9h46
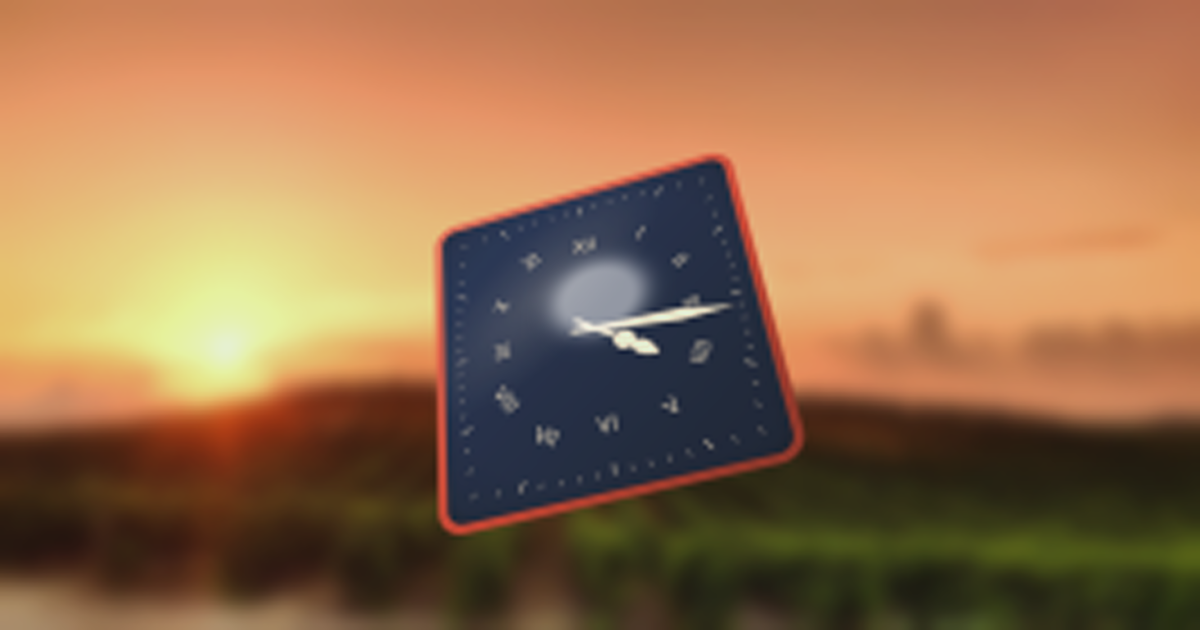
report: 4h16
